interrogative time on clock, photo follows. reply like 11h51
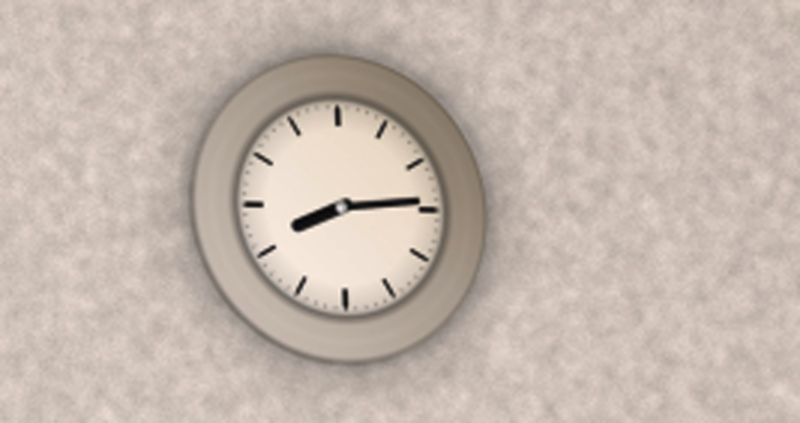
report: 8h14
